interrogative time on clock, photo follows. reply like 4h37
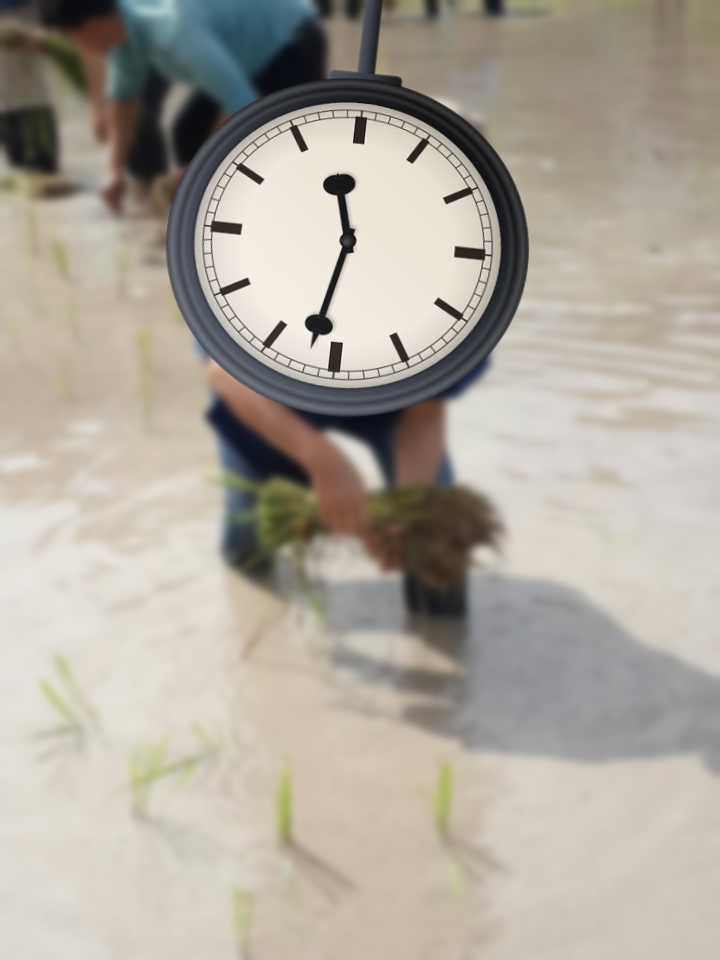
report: 11h32
